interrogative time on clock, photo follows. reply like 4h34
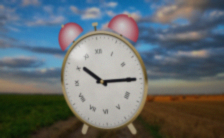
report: 10h15
